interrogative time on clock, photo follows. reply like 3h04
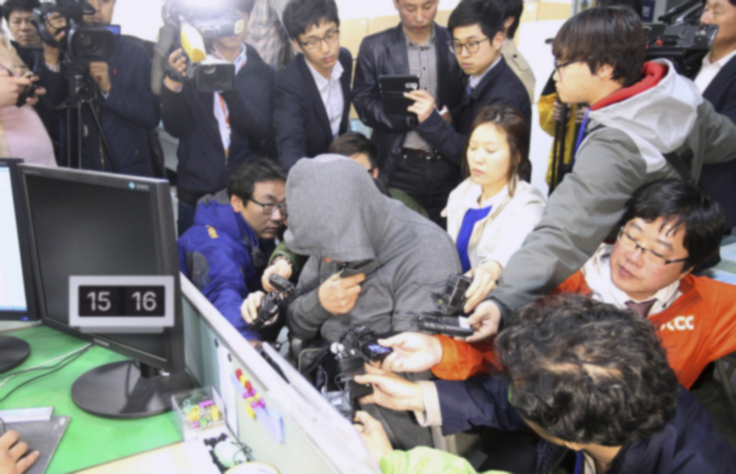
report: 15h16
